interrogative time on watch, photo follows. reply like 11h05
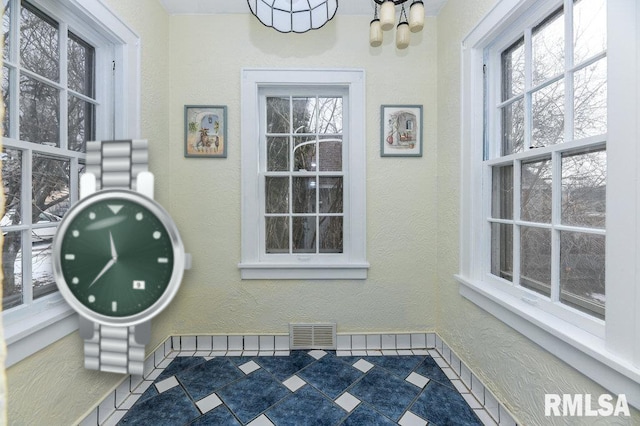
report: 11h37
